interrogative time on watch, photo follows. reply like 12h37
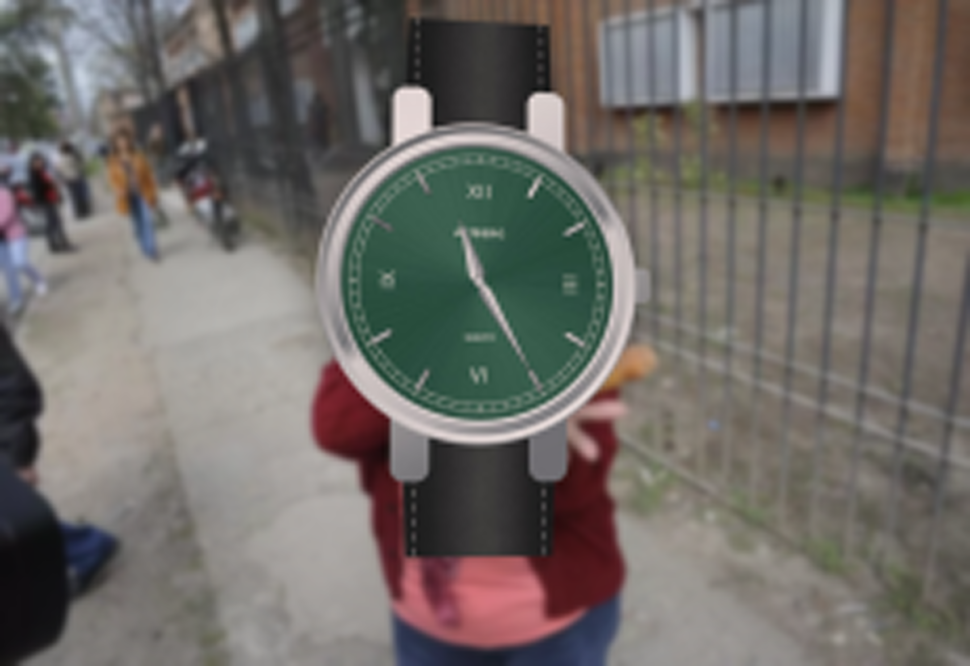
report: 11h25
